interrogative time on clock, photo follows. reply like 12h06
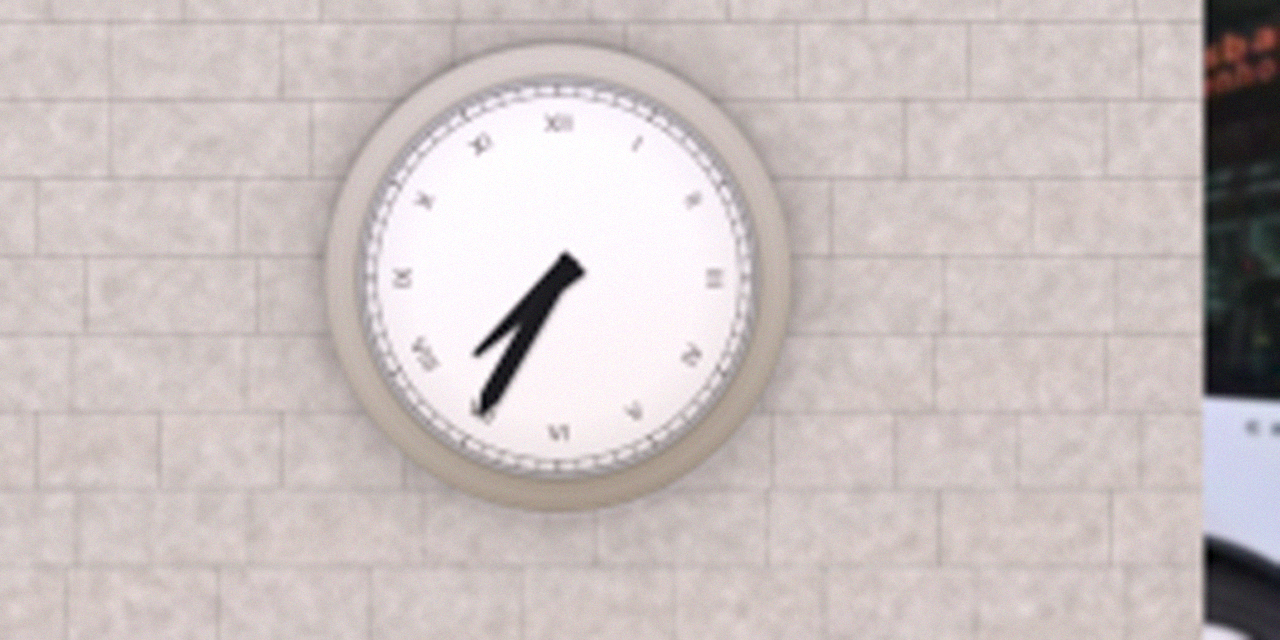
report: 7h35
